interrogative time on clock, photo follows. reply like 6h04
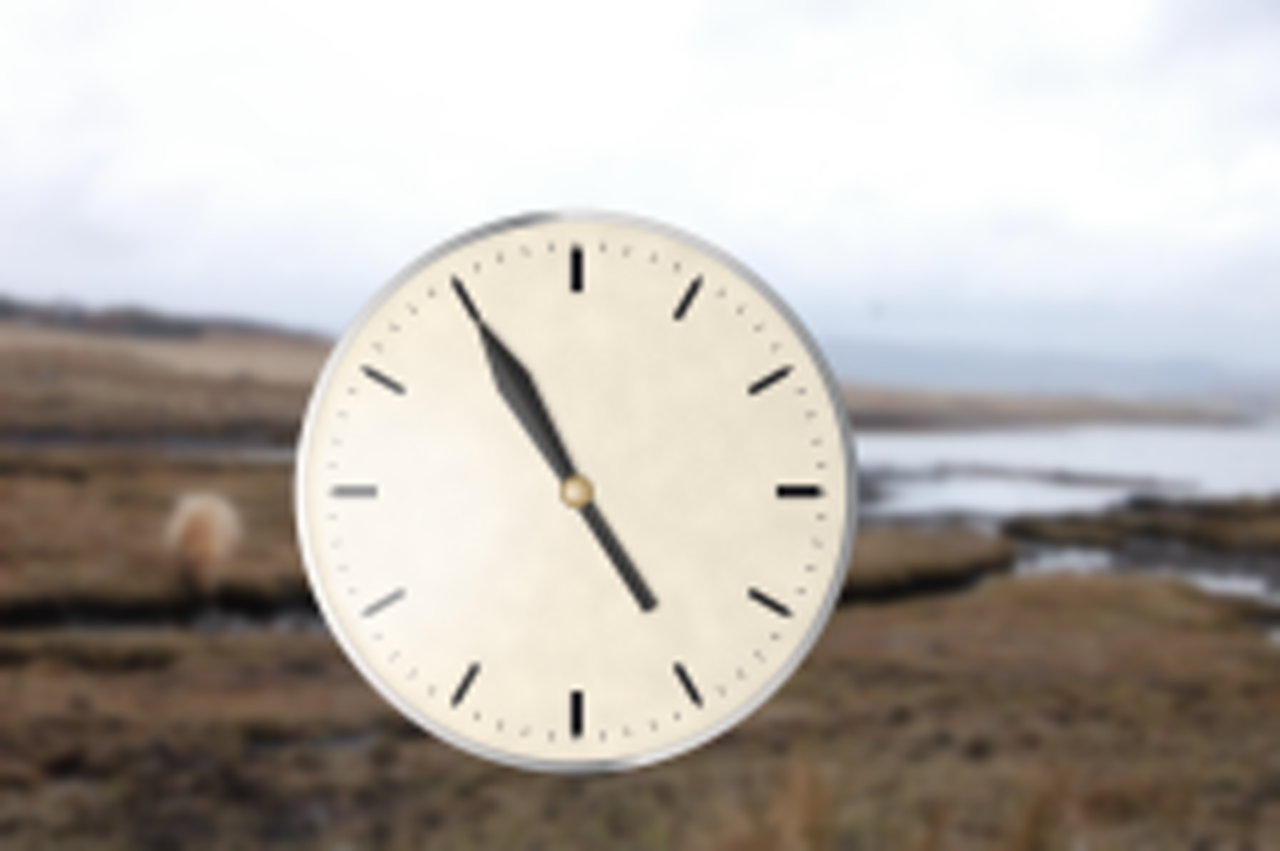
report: 4h55
